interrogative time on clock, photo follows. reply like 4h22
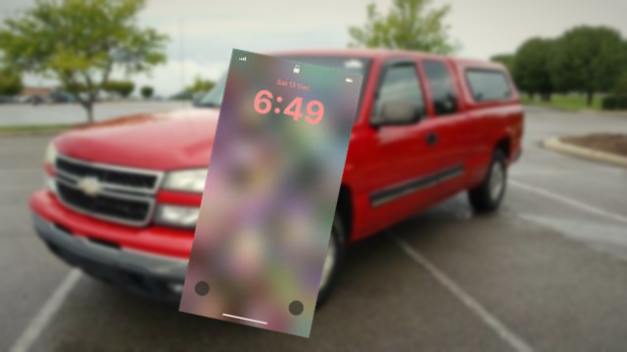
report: 6h49
